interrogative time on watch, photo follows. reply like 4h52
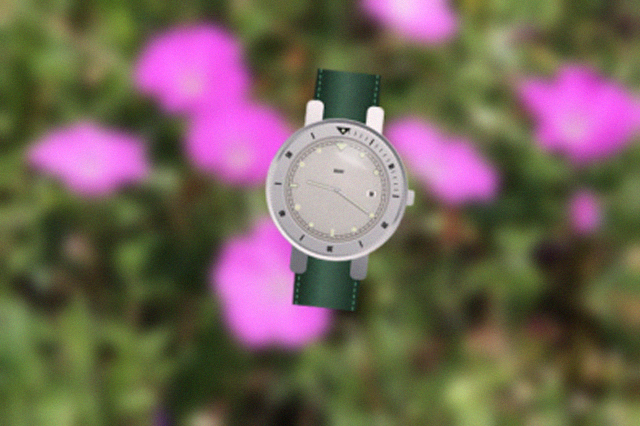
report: 9h20
